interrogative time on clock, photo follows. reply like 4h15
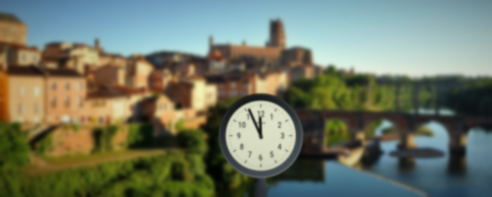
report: 11h56
